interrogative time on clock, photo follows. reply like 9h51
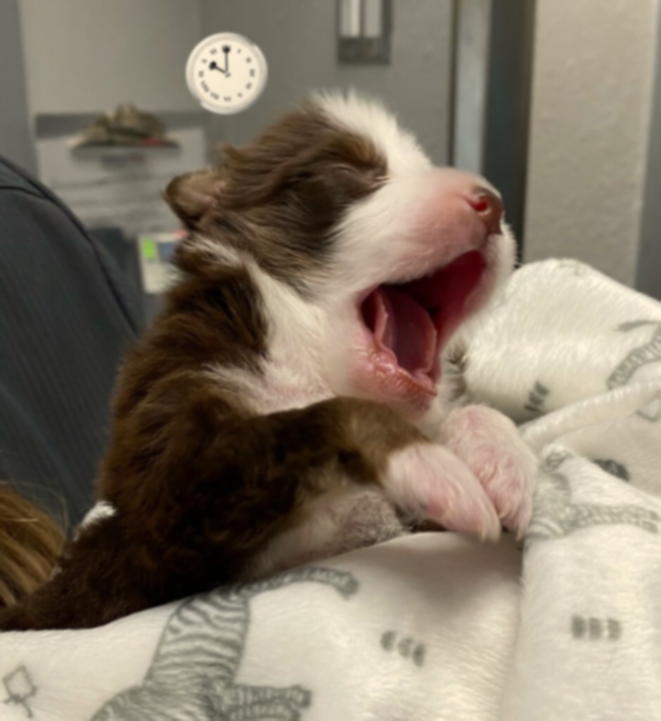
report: 10h00
